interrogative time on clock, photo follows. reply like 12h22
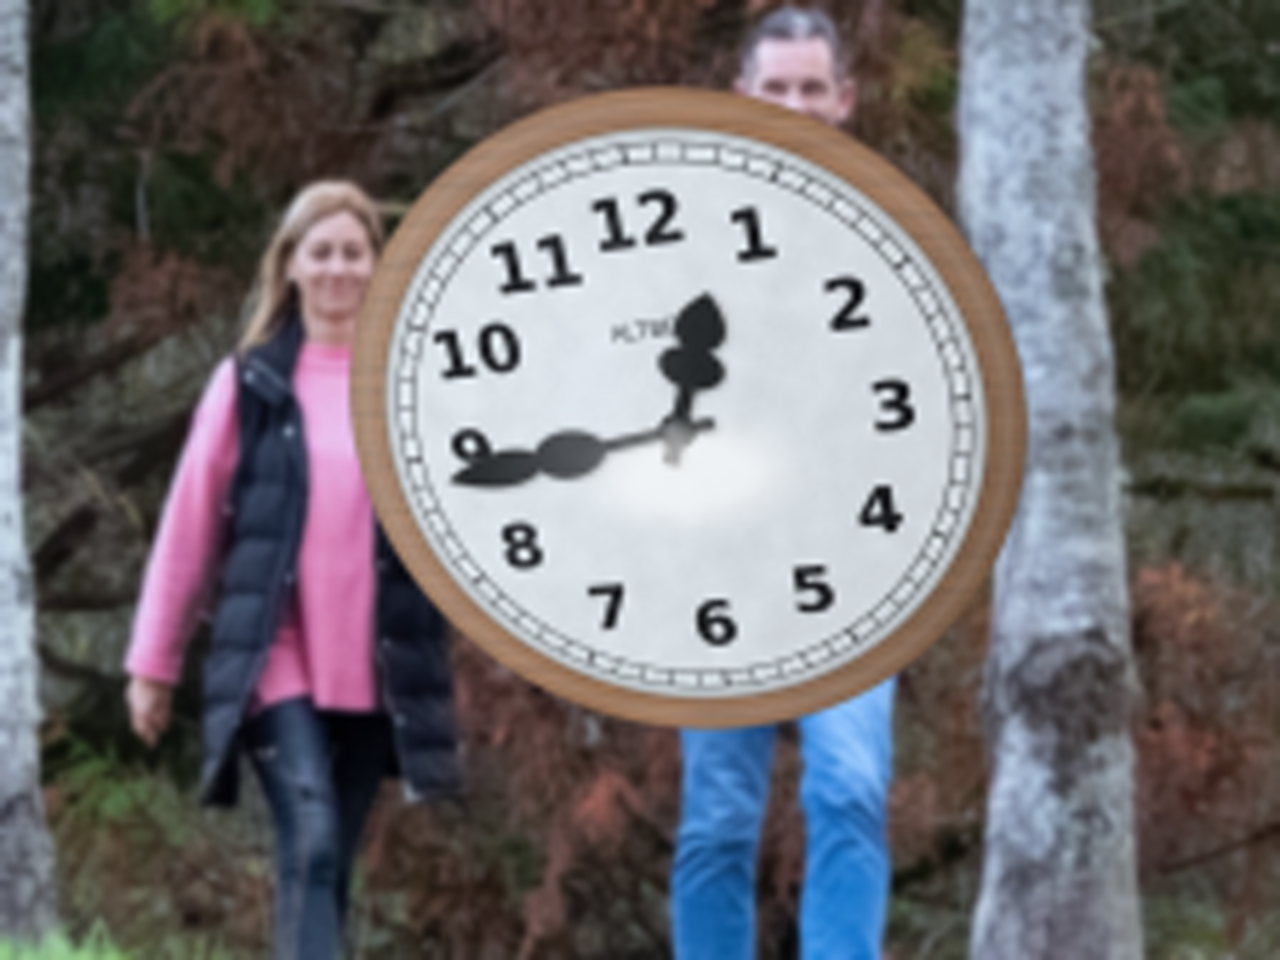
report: 12h44
